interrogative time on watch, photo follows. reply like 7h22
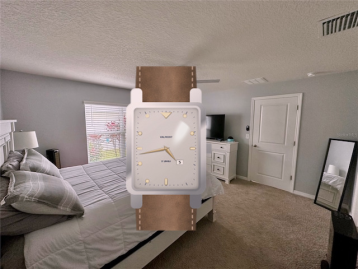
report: 4h43
